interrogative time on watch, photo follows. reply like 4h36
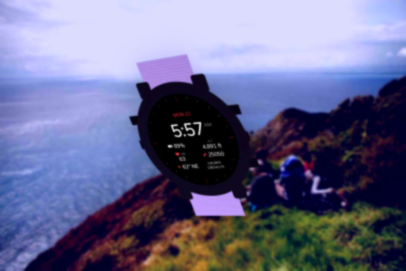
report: 5h57
